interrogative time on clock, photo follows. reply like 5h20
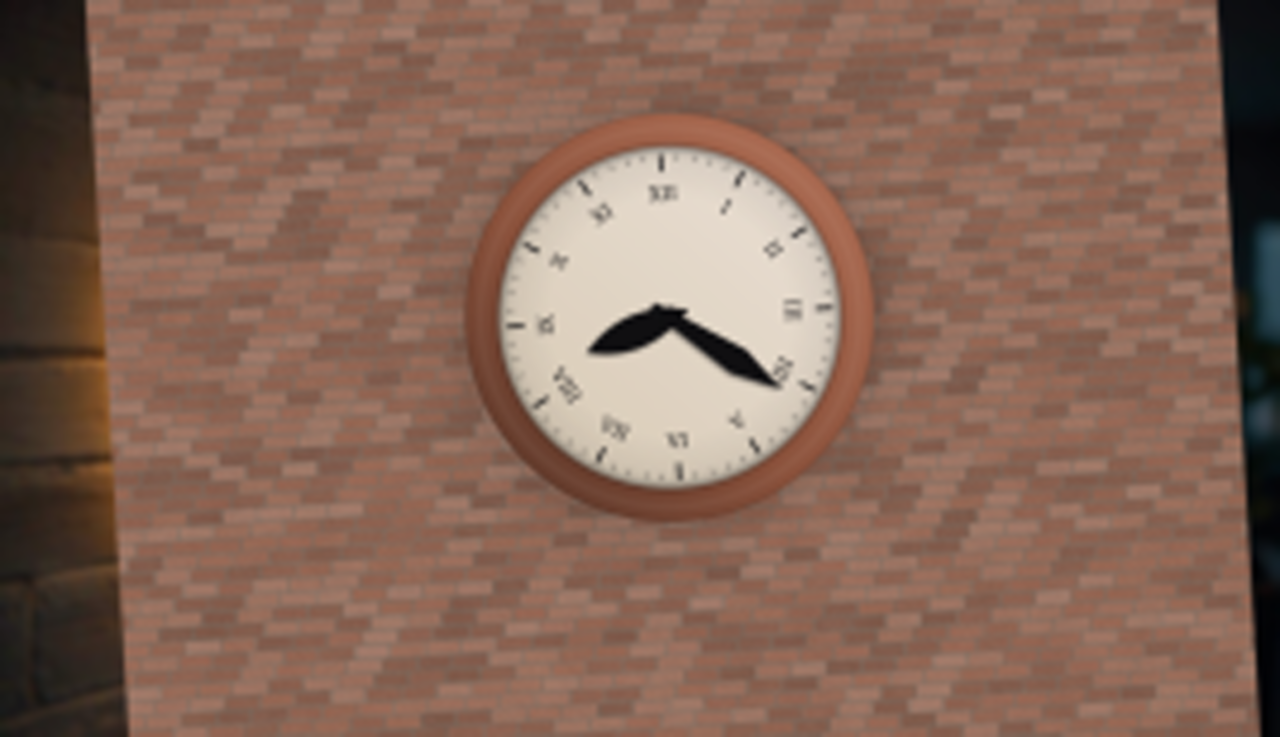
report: 8h21
